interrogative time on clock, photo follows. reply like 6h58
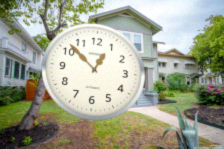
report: 12h52
